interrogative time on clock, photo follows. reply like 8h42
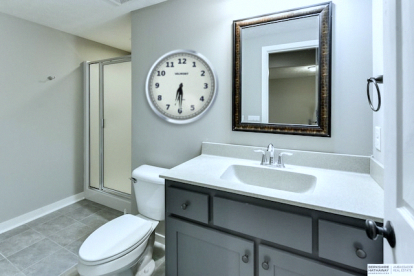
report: 6h30
